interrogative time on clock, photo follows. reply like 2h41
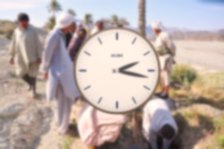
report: 2h17
